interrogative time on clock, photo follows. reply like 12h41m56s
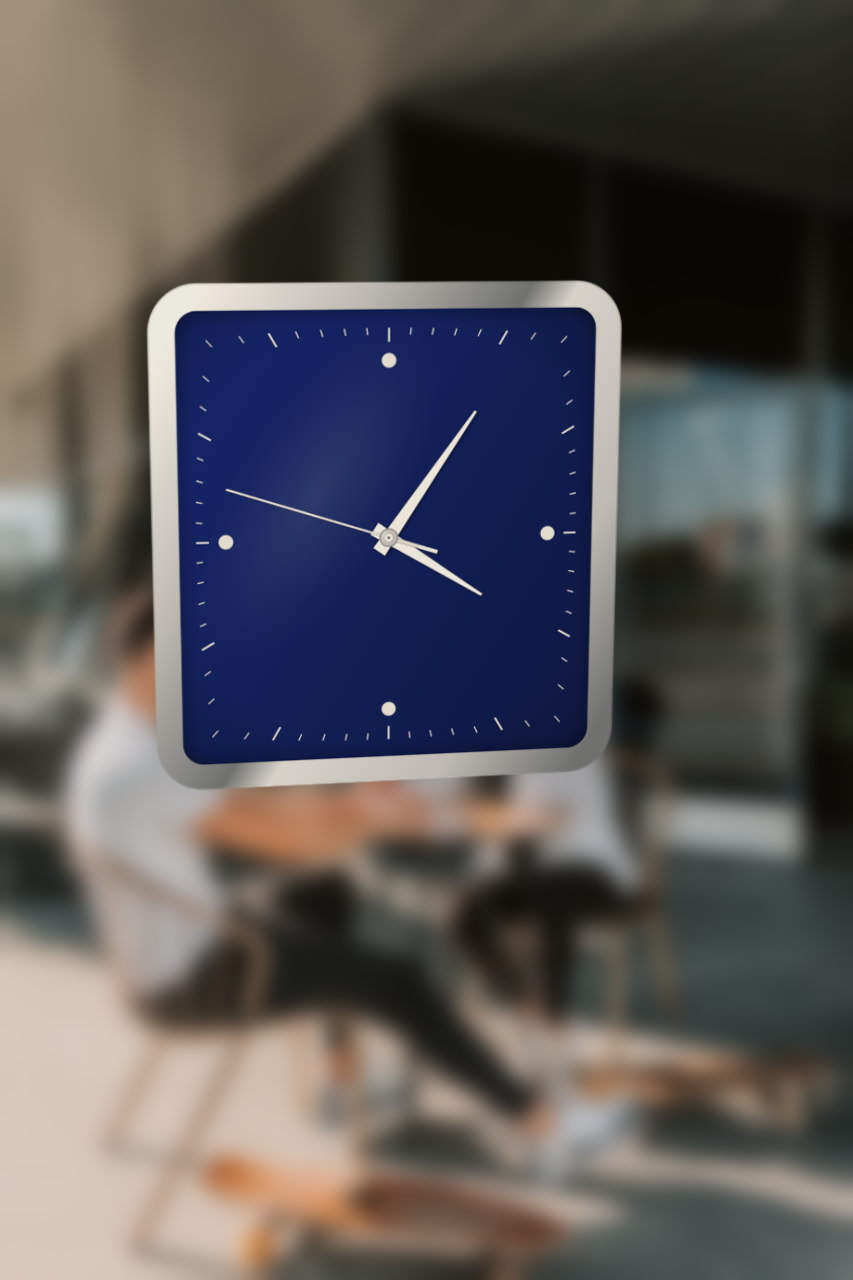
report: 4h05m48s
